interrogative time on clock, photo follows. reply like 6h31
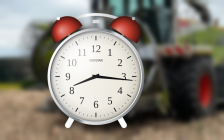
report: 8h16
